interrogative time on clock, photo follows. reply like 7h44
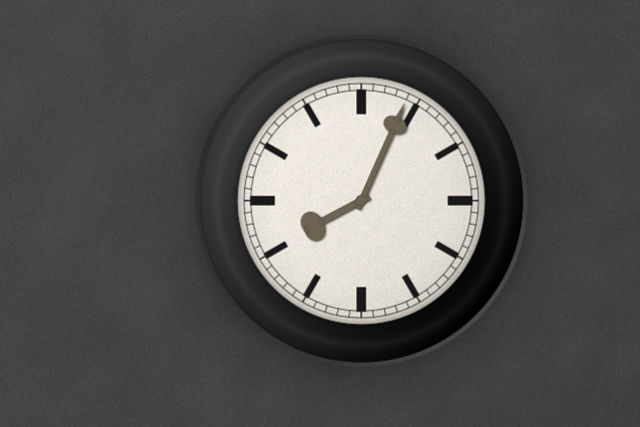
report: 8h04
